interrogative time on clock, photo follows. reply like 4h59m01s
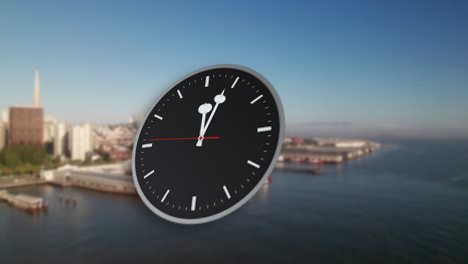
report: 12h03m46s
